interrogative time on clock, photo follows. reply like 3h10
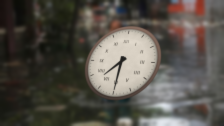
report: 7h30
